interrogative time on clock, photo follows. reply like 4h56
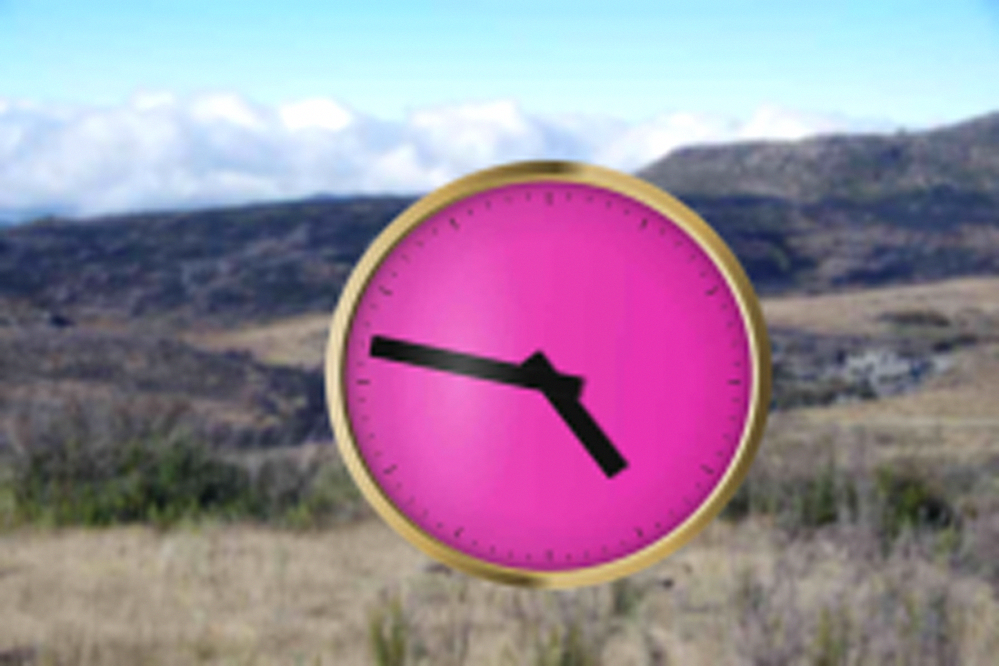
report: 4h47
